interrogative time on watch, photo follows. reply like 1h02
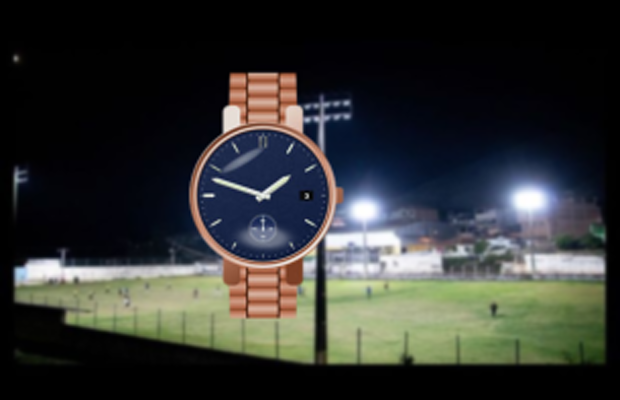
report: 1h48
